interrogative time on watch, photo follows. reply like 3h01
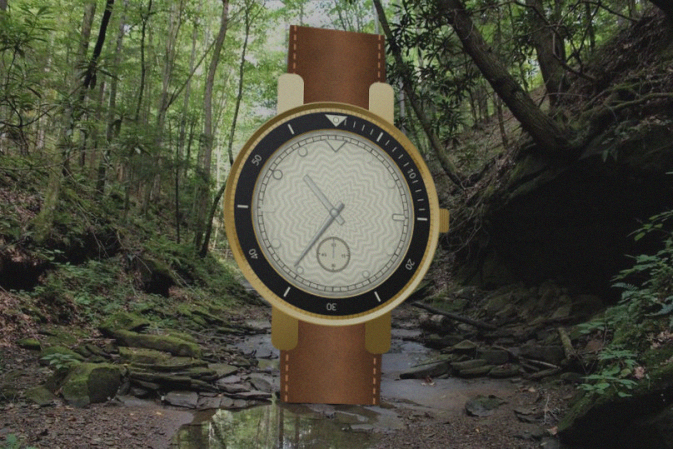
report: 10h36
